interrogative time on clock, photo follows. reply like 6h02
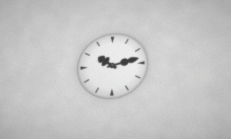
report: 10h13
